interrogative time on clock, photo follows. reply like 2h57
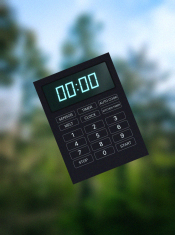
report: 0h00
